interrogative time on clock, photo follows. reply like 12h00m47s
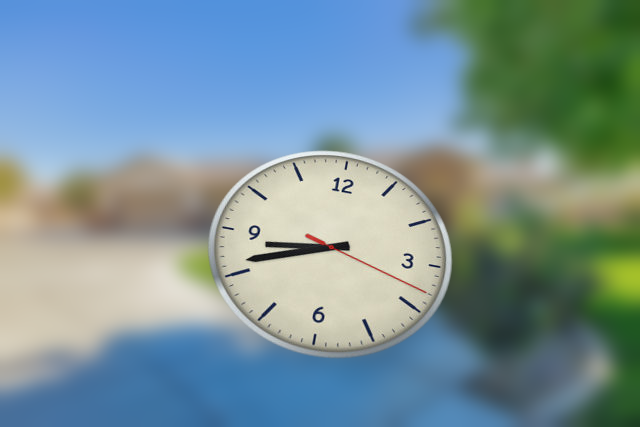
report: 8h41m18s
